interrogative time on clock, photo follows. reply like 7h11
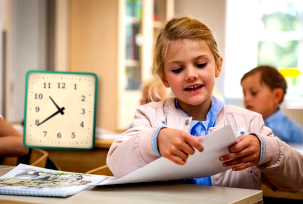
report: 10h39
